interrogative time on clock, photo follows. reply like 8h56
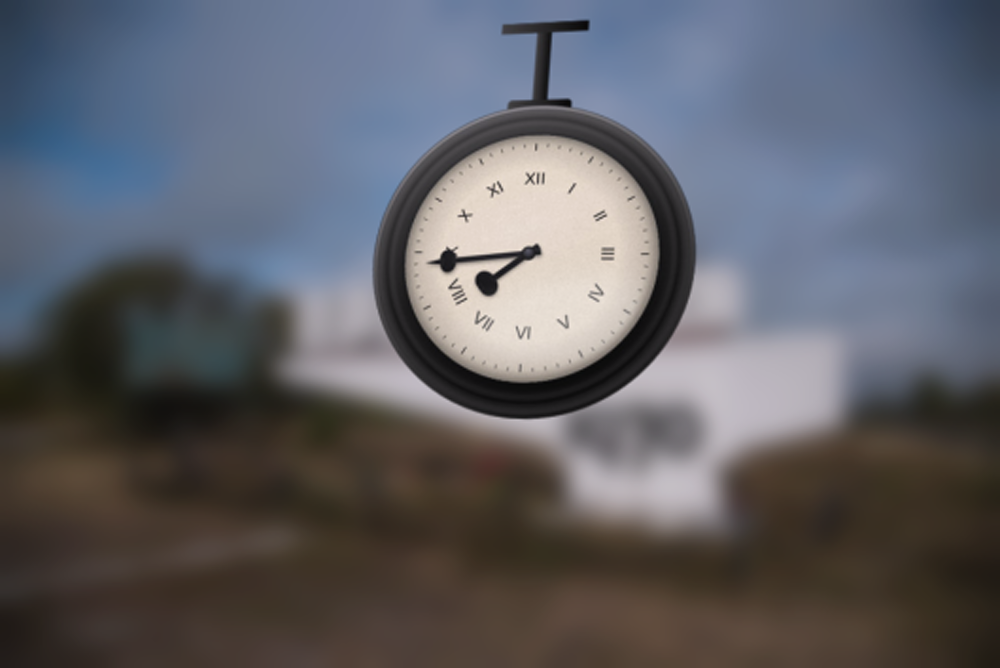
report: 7h44
